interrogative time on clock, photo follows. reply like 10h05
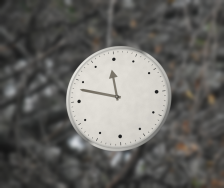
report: 11h48
